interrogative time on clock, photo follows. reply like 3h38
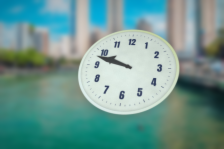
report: 9h48
